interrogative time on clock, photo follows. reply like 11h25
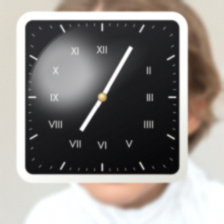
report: 7h05
